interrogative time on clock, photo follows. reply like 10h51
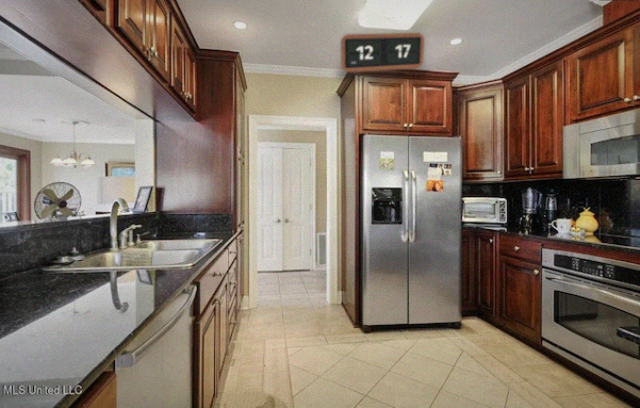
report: 12h17
